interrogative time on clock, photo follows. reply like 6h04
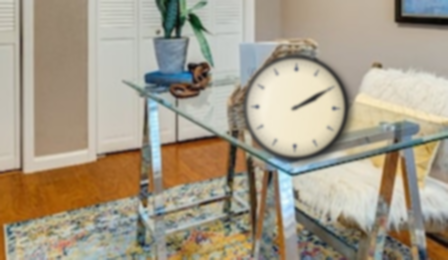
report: 2h10
